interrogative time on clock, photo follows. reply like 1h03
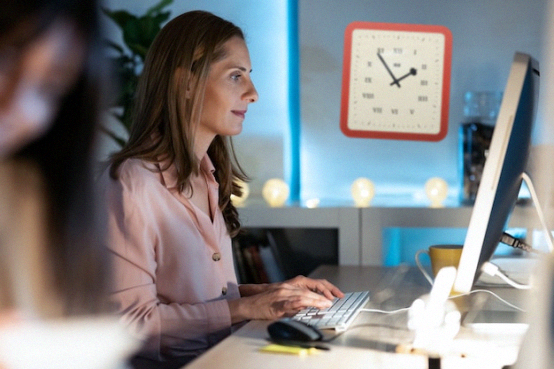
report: 1h54
